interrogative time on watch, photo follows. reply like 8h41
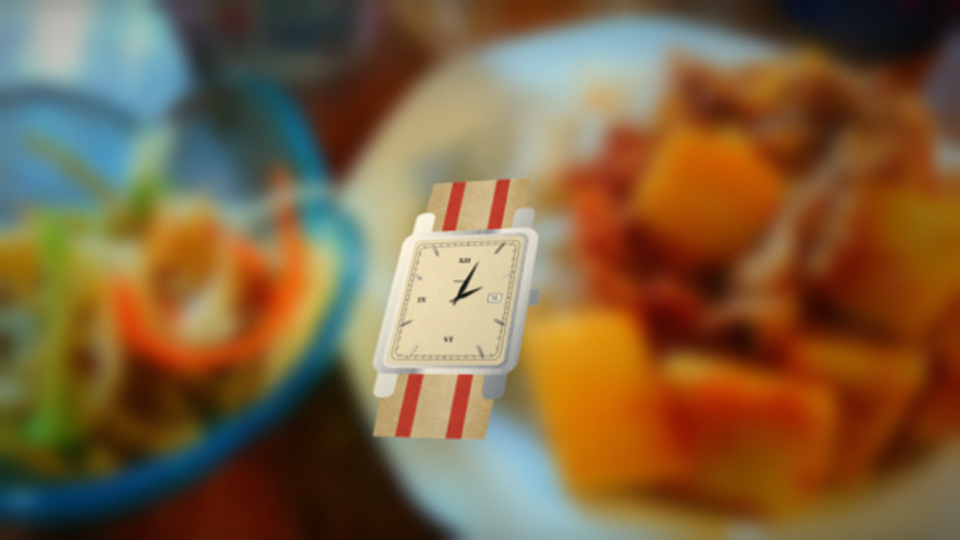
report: 2h03
